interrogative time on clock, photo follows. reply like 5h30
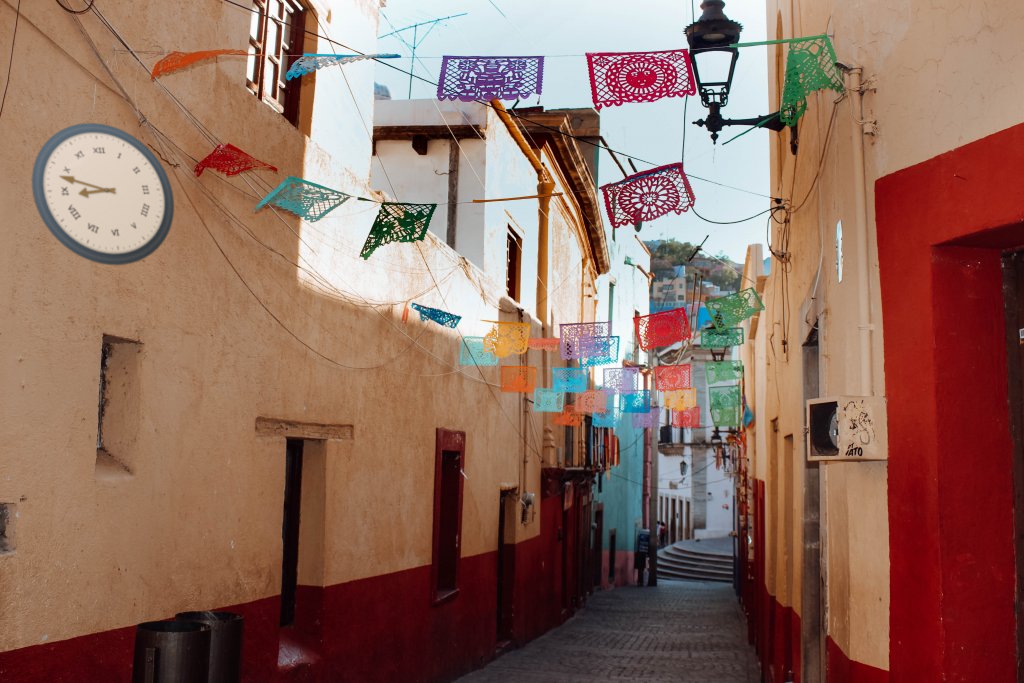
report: 8h48
